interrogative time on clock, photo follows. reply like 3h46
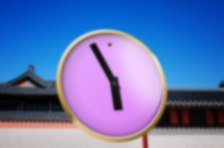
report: 5h56
